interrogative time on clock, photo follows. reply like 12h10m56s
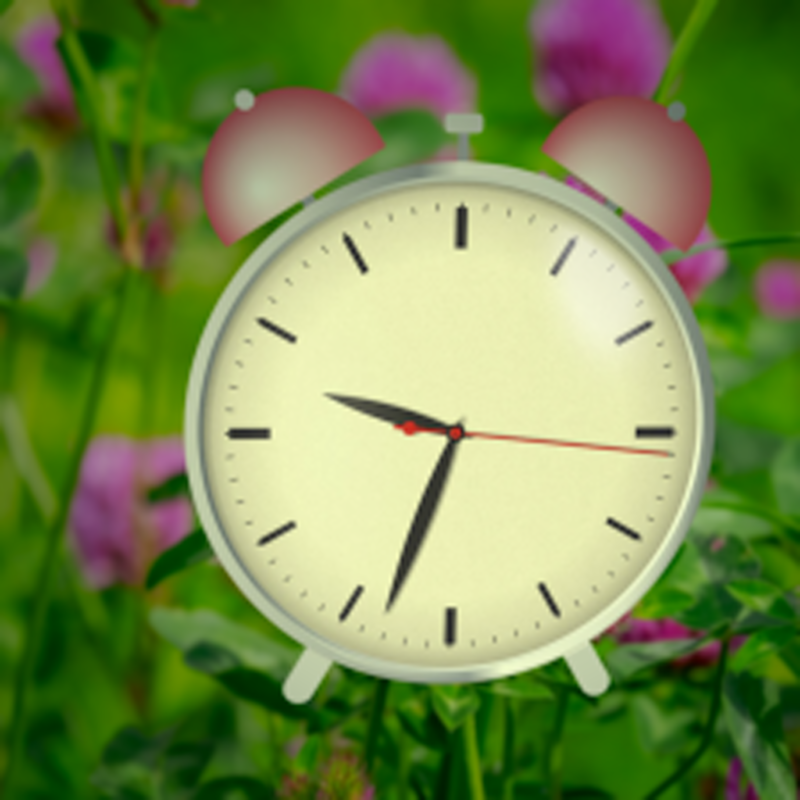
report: 9h33m16s
